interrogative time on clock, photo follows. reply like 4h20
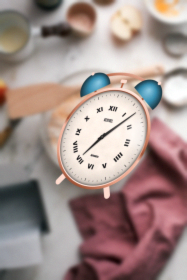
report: 7h07
